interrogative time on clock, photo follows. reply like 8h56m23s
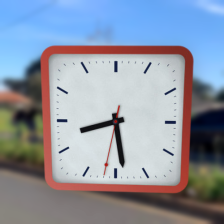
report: 8h28m32s
